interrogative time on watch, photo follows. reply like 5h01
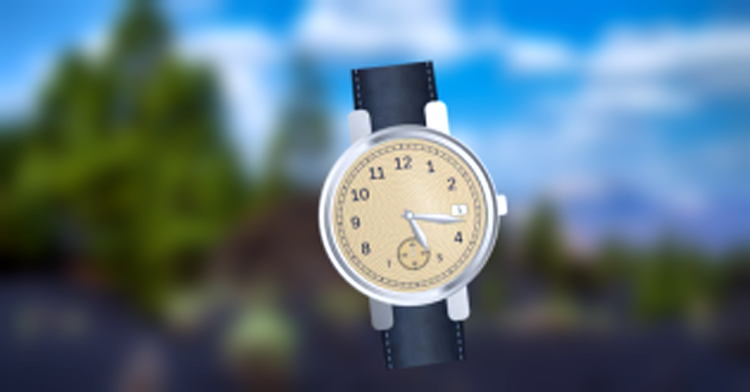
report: 5h17
